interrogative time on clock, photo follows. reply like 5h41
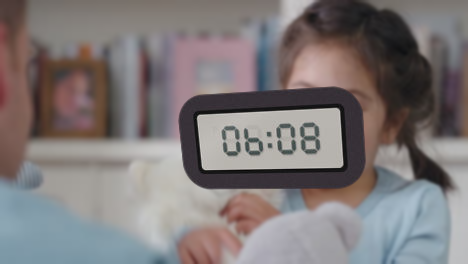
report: 6h08
